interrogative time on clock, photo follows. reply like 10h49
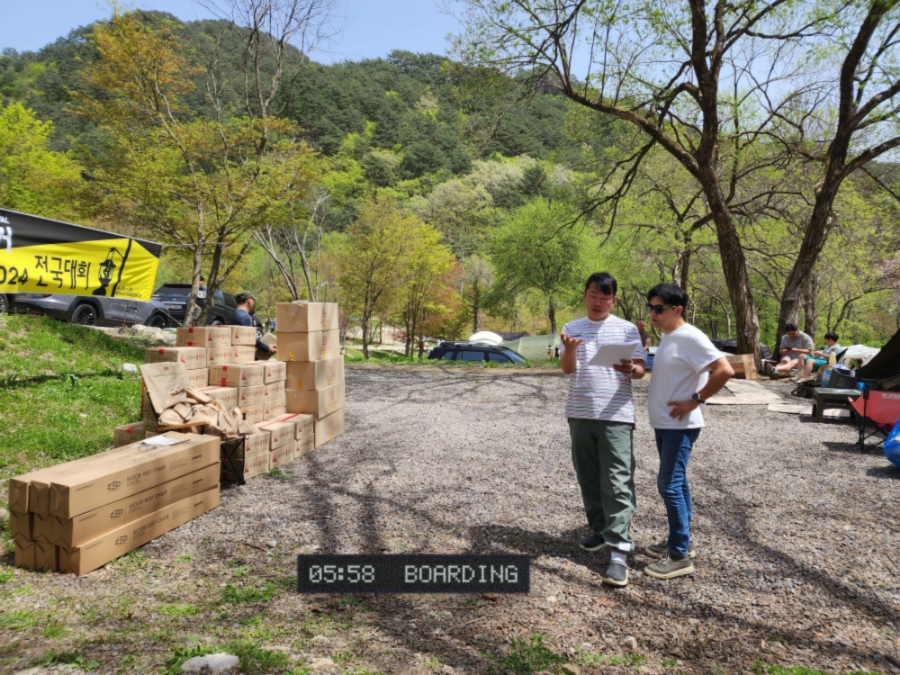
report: 5h58
